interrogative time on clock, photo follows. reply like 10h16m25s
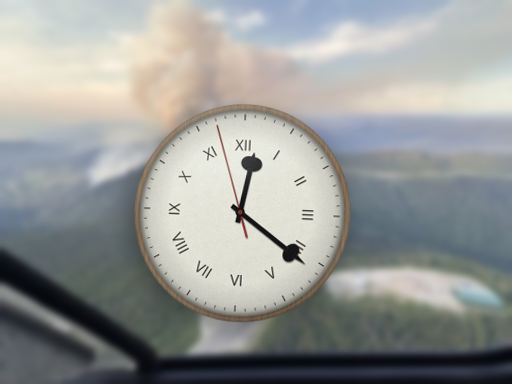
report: 12h20m57s
